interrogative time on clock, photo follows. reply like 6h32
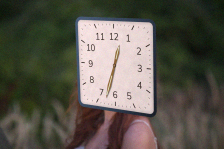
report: 12h33
